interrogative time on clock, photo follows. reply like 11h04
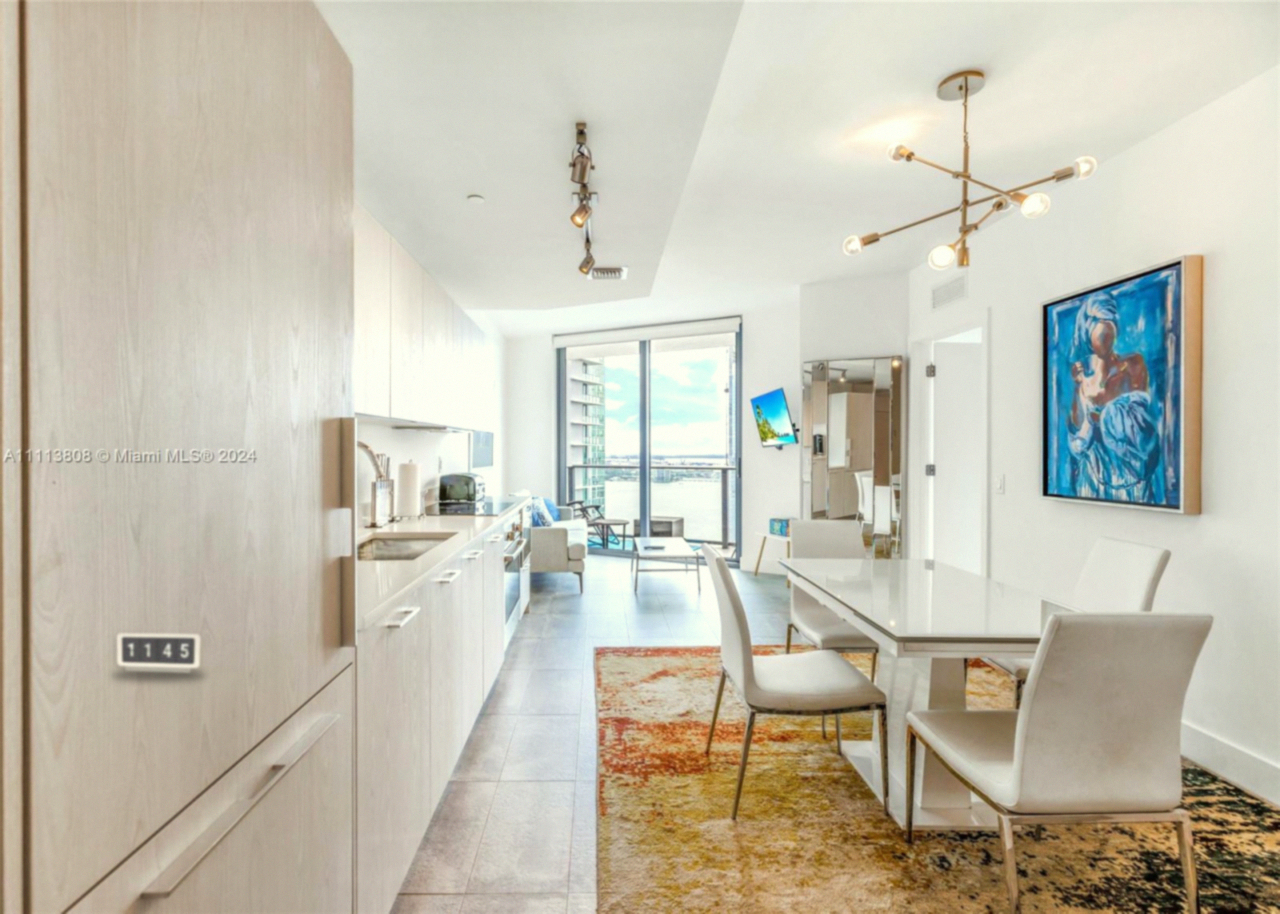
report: 11h45
